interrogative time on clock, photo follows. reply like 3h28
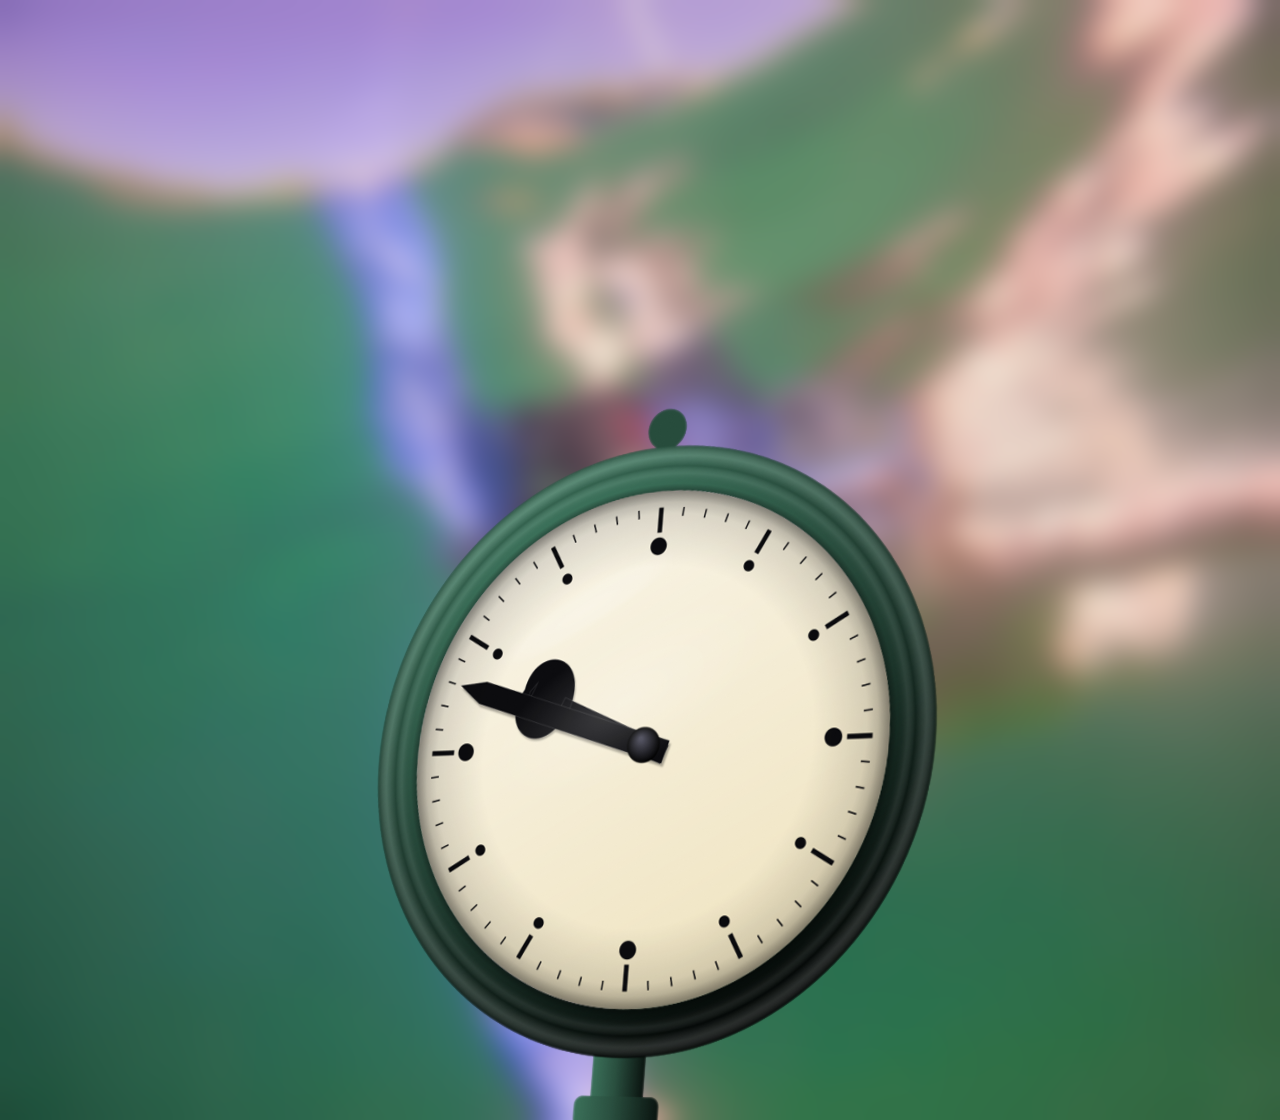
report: 9h48
